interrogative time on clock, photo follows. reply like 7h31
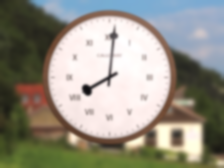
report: 8h01
